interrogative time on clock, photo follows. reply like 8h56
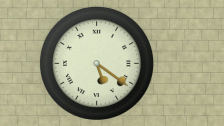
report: 5h21
